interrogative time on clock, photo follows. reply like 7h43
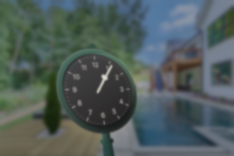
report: 1h06
